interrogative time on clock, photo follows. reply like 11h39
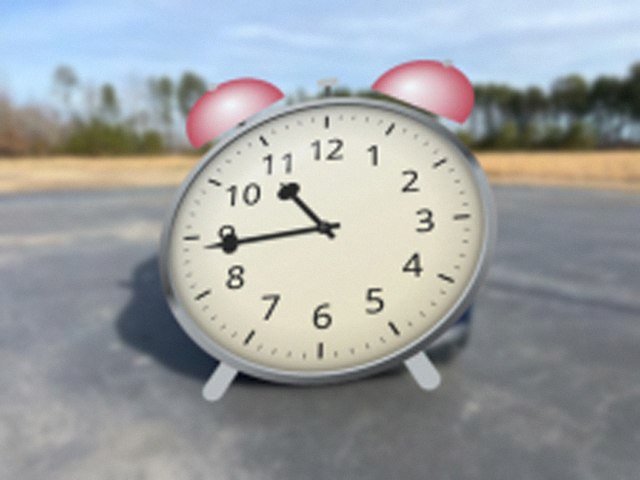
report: 10h44
